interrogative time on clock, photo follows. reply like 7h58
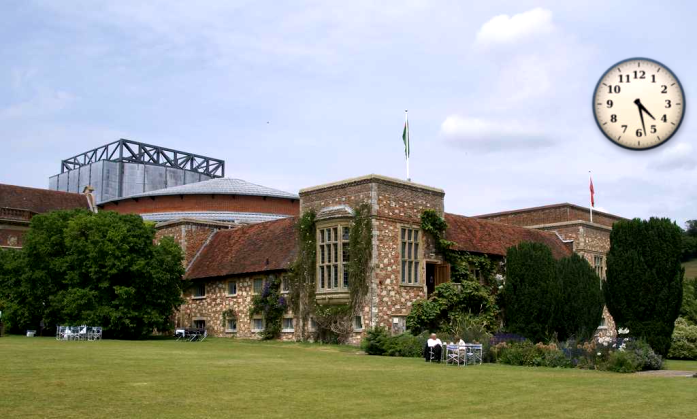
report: 4h28
